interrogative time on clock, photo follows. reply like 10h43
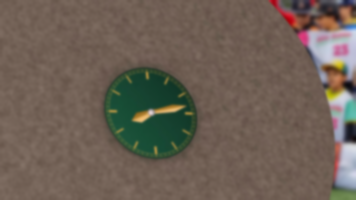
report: 8h13
